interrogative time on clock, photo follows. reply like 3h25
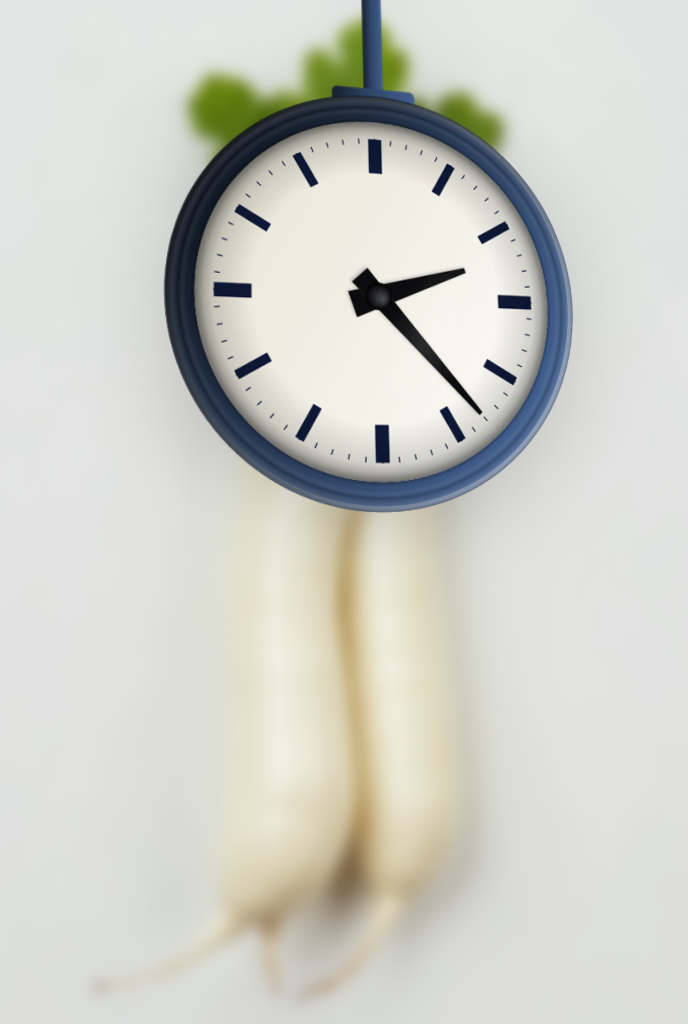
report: 2h23
